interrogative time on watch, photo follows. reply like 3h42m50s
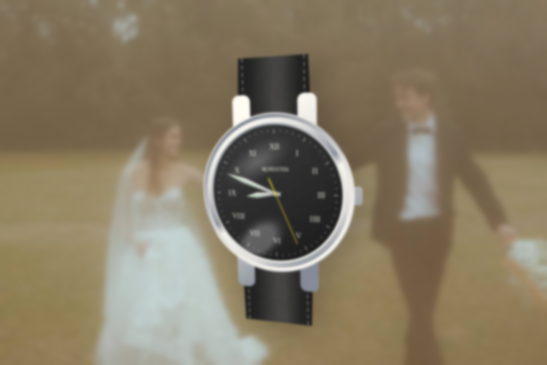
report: 8h48m26s
